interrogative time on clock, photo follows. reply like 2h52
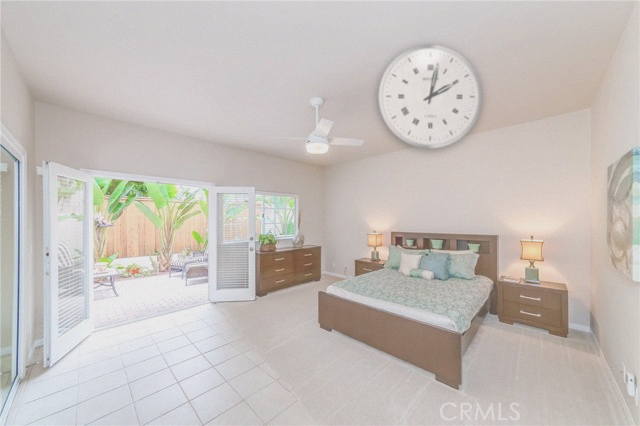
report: 2h02
